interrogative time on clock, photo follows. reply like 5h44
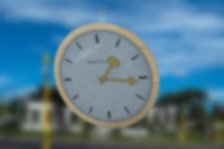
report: 1h16
